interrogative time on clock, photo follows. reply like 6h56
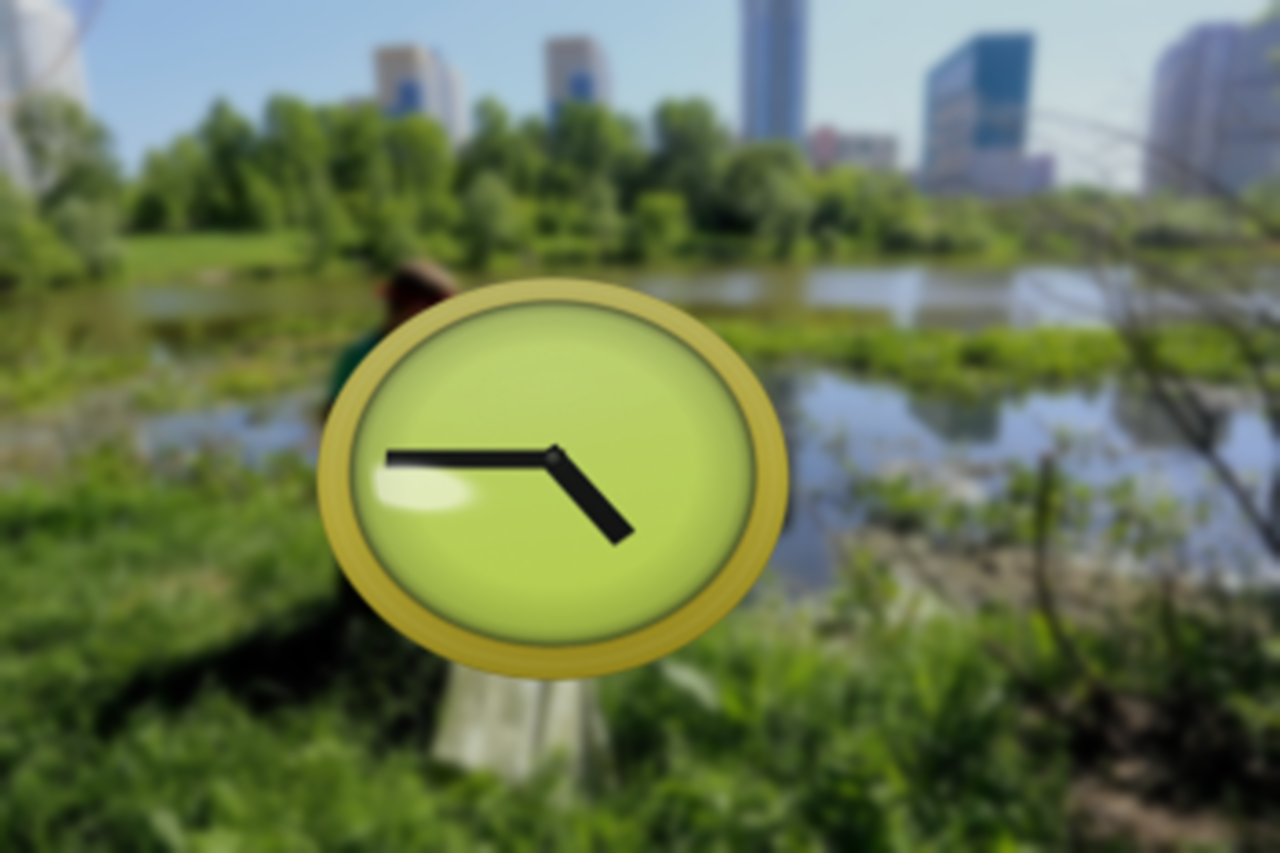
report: 4h45
